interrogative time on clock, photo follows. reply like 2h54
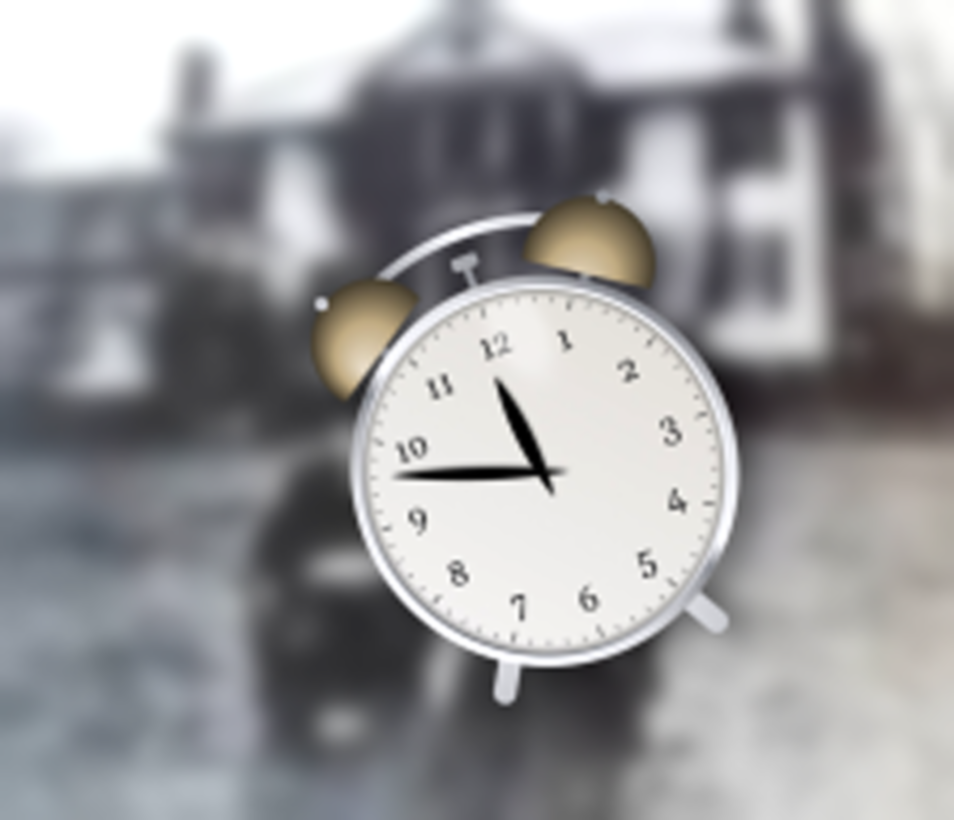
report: 11h48
